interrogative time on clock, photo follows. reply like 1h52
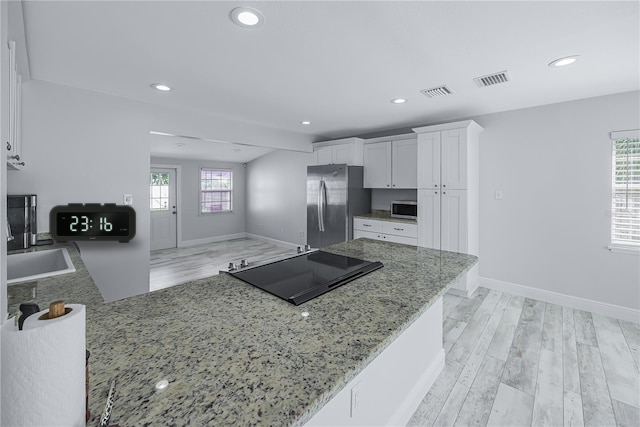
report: 23h16
